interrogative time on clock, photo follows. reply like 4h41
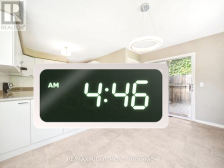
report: 4h46
